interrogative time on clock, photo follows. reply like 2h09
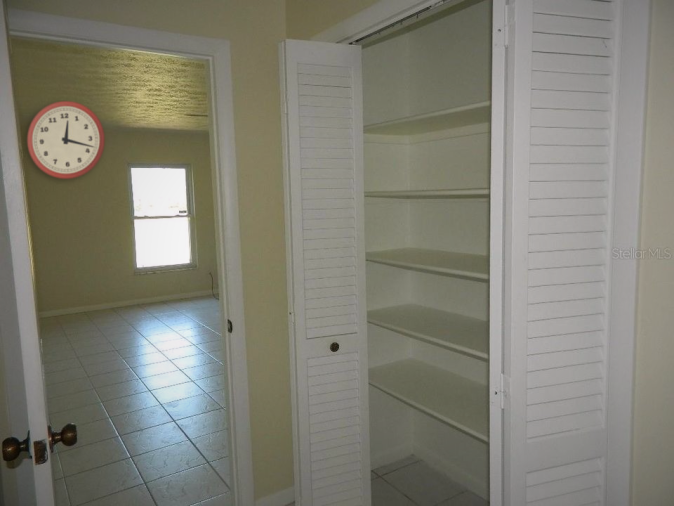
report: 12h18
